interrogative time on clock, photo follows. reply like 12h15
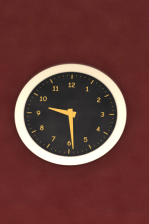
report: 9h29
